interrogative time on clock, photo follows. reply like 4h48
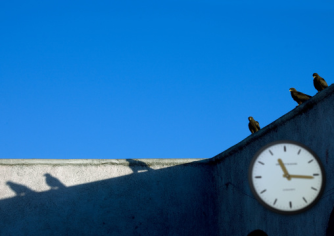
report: 11h16
